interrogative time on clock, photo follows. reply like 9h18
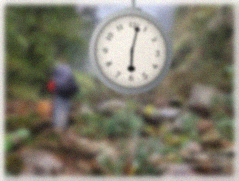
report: 6h02
